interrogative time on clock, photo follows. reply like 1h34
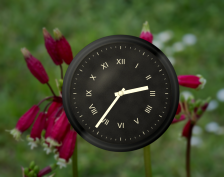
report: 2h36
